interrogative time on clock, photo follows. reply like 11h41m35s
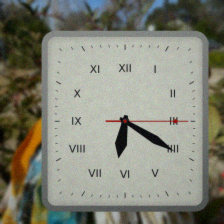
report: 6h20m15s
